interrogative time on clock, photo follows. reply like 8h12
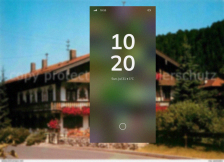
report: 10h20
